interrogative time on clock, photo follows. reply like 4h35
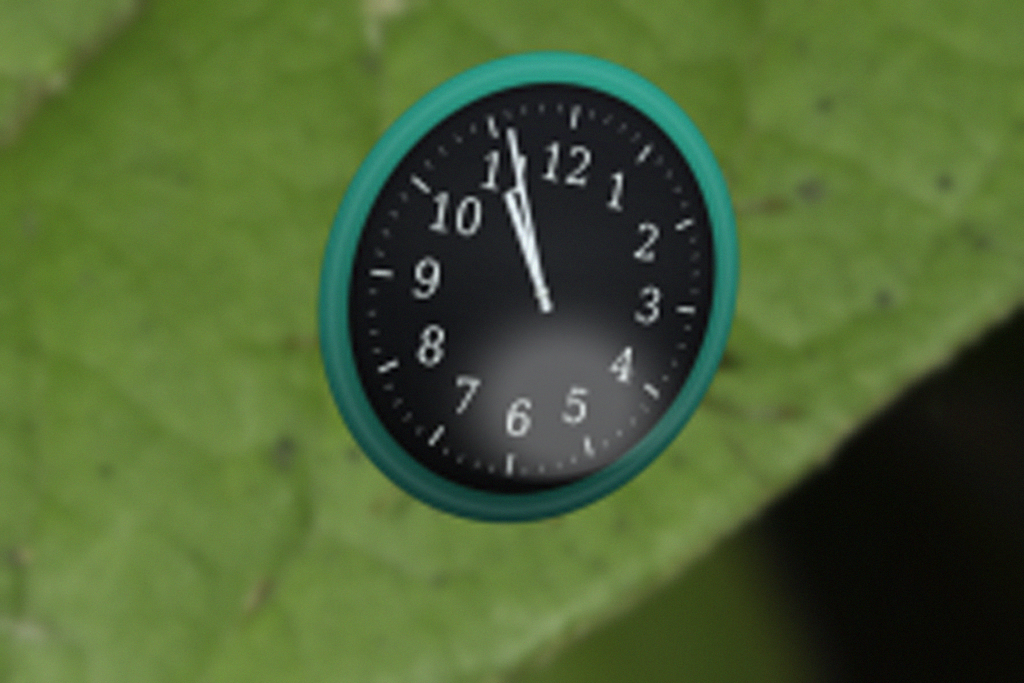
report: 10h56
